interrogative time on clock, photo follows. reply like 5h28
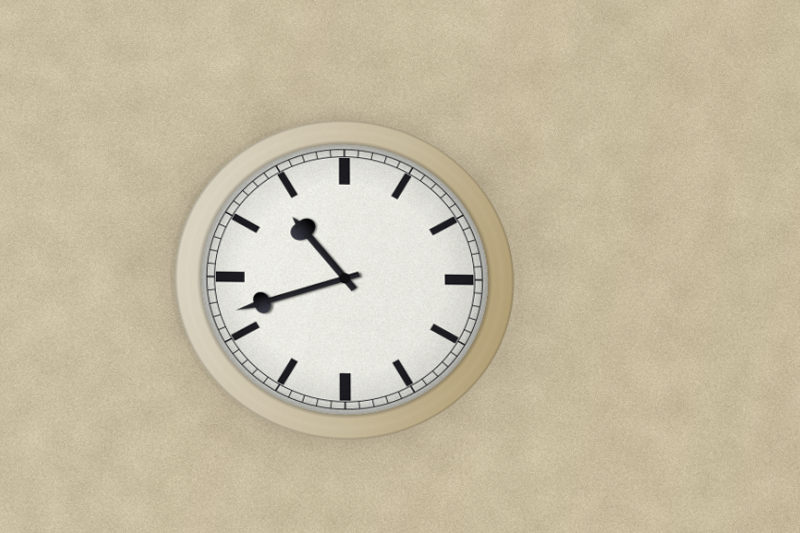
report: 10h42
